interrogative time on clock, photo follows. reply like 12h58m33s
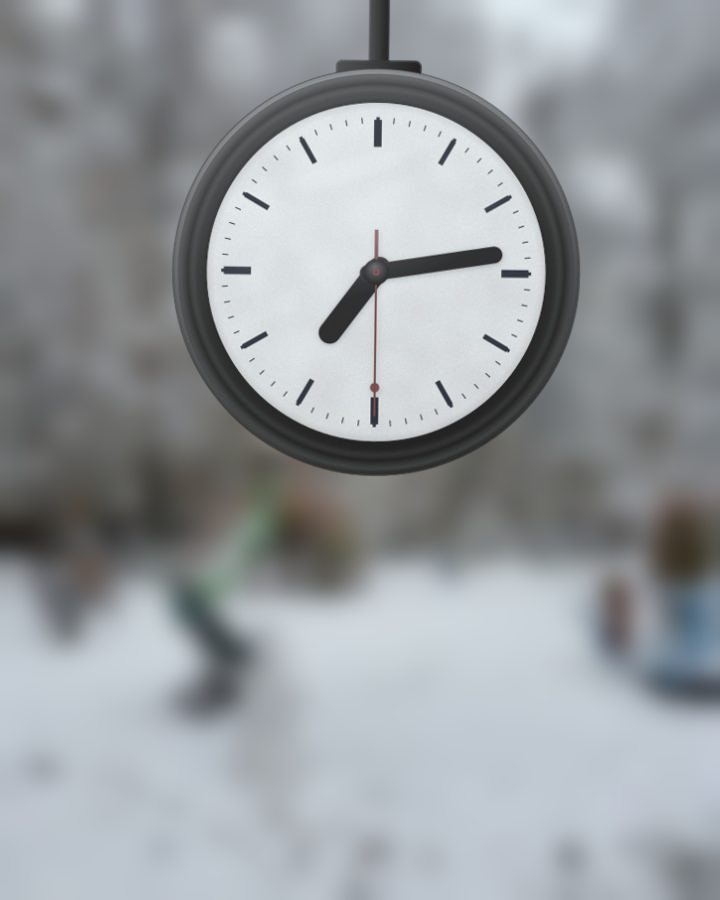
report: 7h13m30s
